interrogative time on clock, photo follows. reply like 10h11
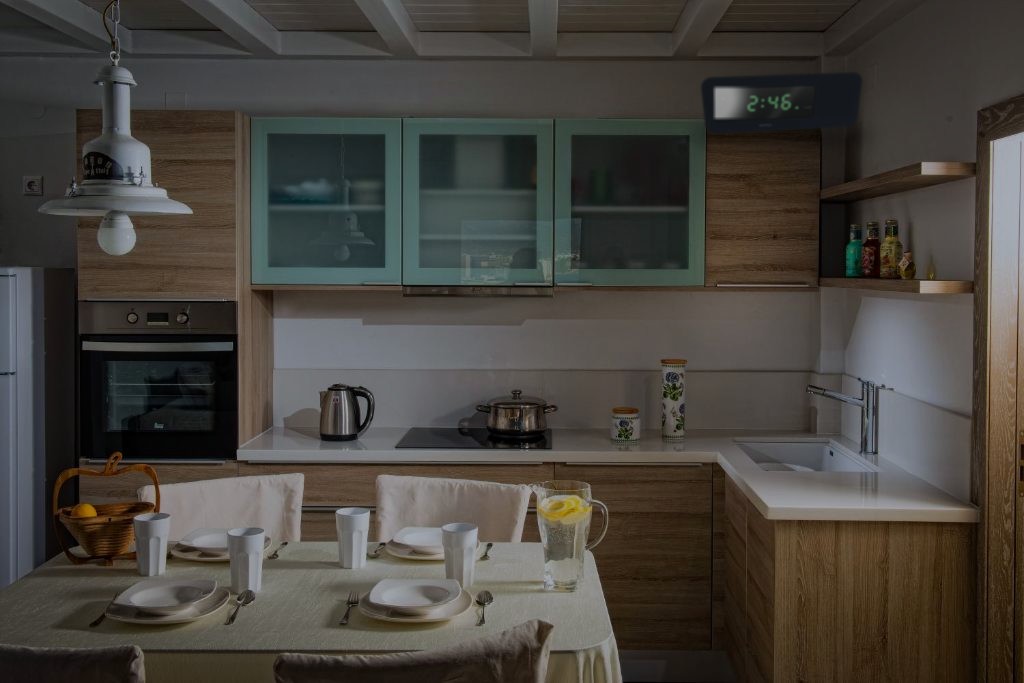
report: 2h46
